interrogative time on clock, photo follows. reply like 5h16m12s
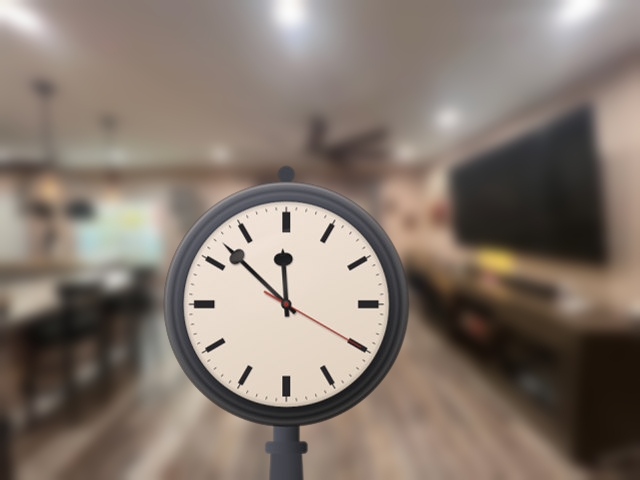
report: 11h52m20s
